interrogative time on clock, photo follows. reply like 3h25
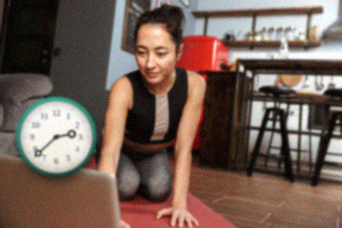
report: 2h38
